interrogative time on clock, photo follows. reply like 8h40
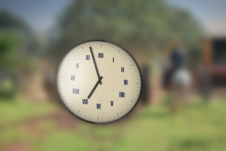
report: 6h57
